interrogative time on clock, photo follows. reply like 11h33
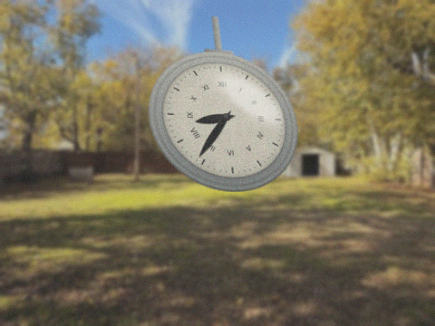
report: 8h36
